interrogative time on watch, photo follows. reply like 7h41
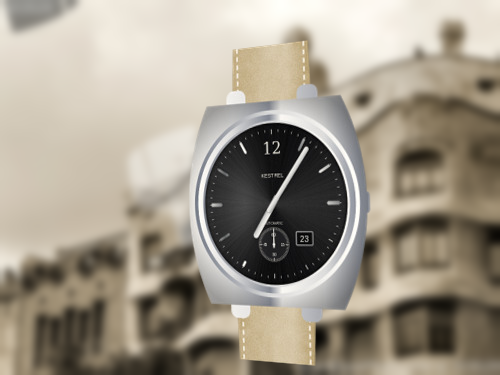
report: 7h06
